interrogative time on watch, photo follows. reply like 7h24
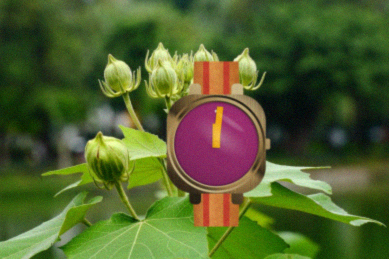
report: 12h01
